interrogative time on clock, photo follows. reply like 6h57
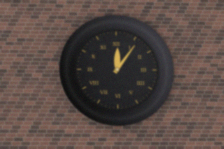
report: 12h06
